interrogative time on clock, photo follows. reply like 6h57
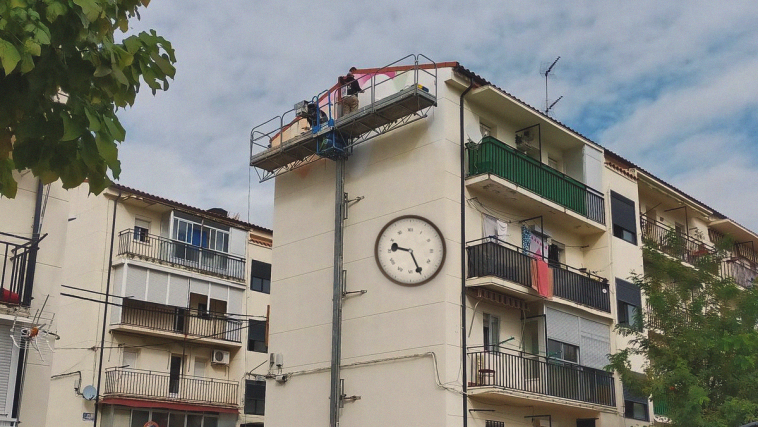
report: 9h26
